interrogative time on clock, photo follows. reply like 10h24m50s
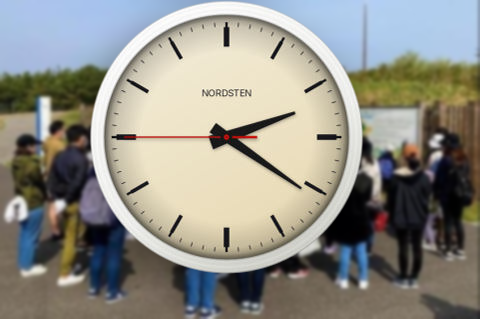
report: 2h20m45s
